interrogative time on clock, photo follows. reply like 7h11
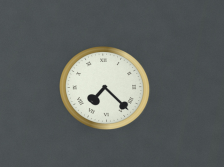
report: 7h23
